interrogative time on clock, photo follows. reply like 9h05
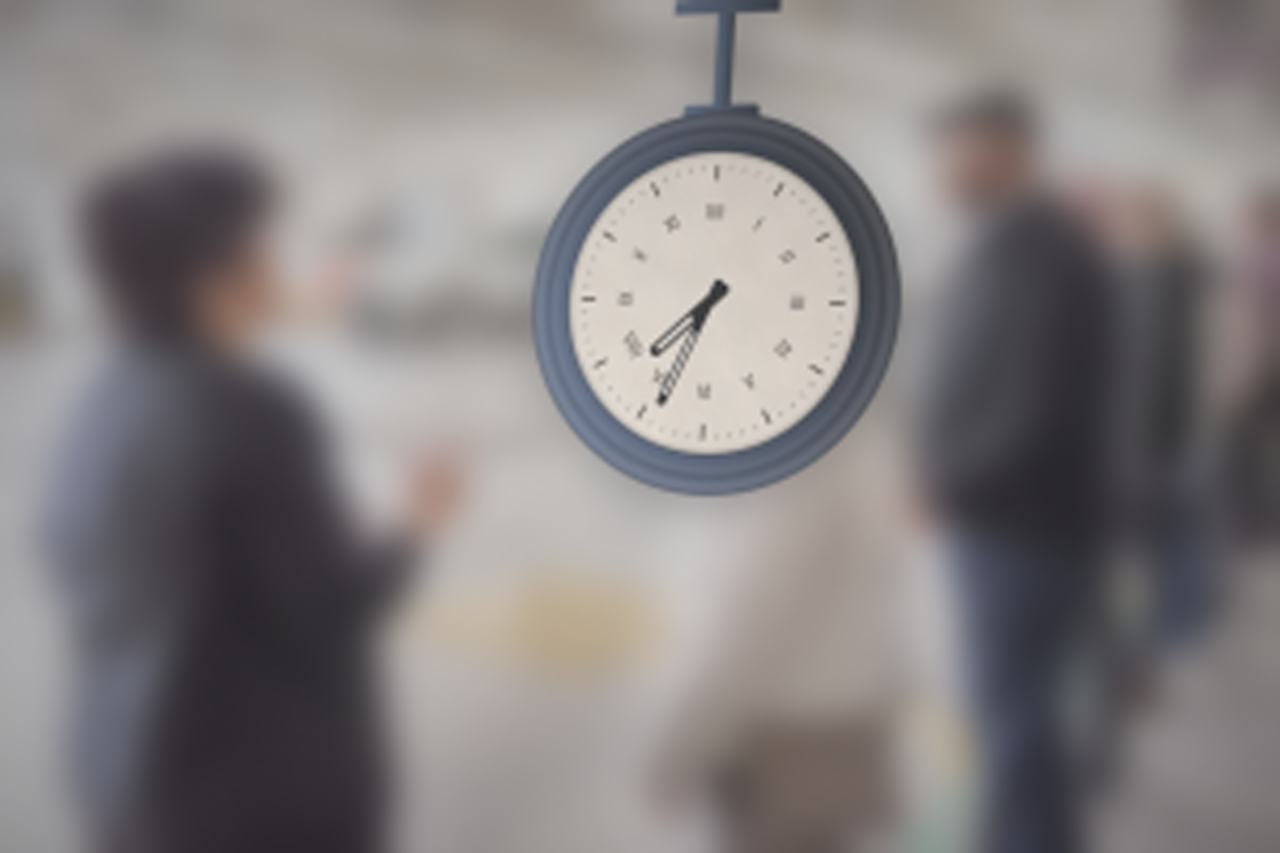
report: 7h34
